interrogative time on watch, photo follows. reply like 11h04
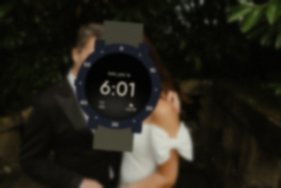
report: 6h01
